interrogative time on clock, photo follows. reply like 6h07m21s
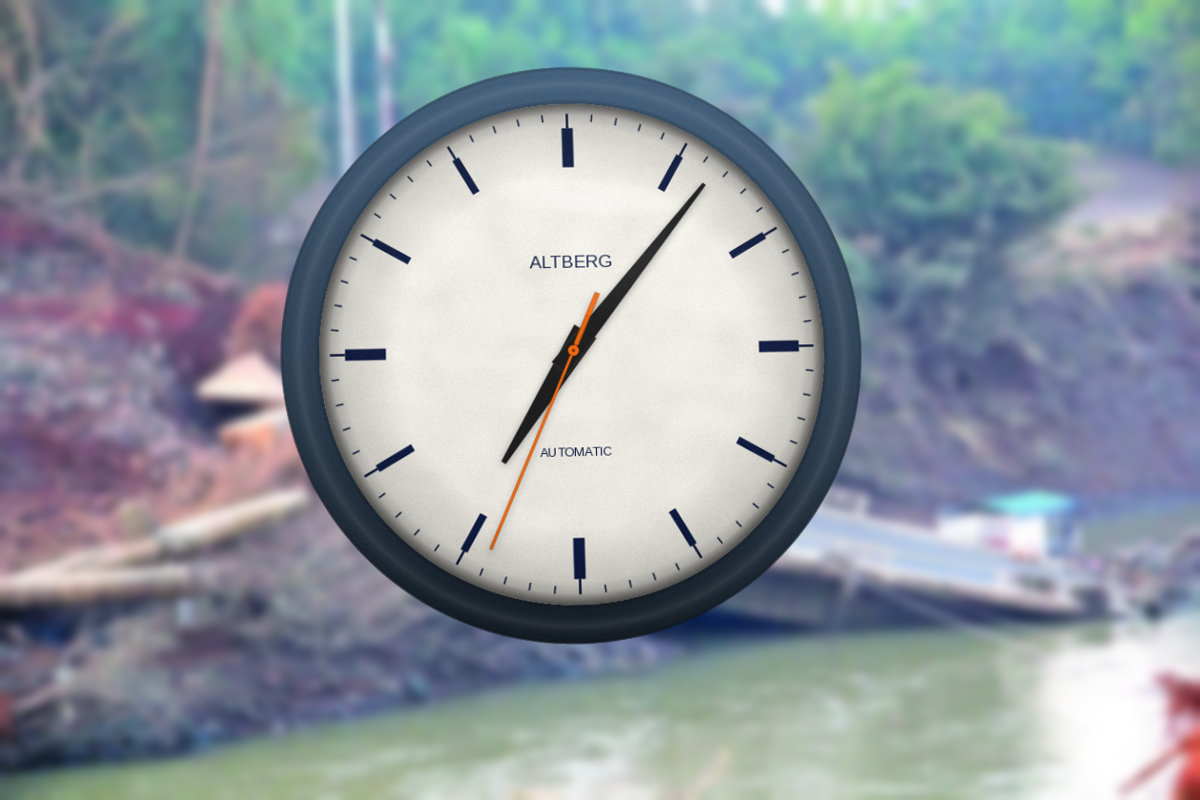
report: 7h06m34s
